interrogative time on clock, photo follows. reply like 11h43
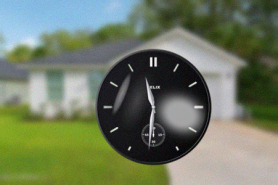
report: 11h31
